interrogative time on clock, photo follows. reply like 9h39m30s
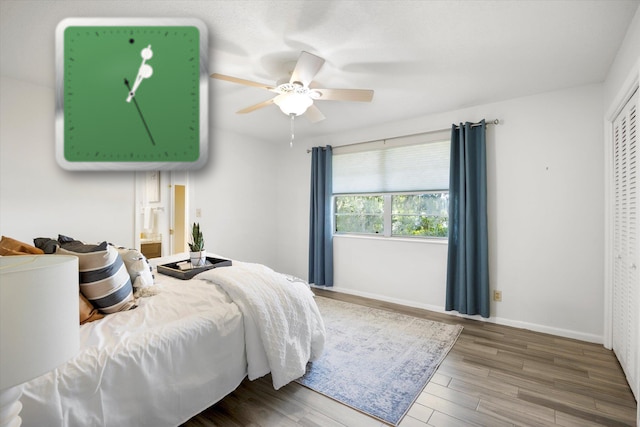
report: 1h03m26s
